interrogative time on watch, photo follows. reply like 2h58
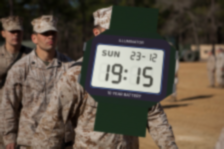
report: 19h15
